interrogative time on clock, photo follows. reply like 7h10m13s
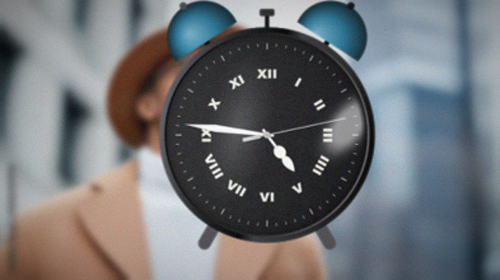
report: 4h46m13s
